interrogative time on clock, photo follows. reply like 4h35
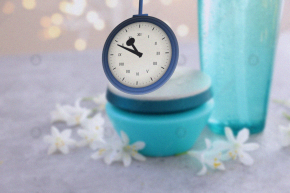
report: 10h49
